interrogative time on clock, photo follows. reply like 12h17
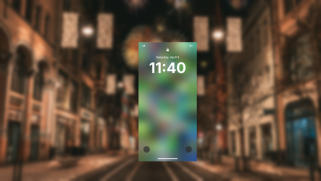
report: 11h40
